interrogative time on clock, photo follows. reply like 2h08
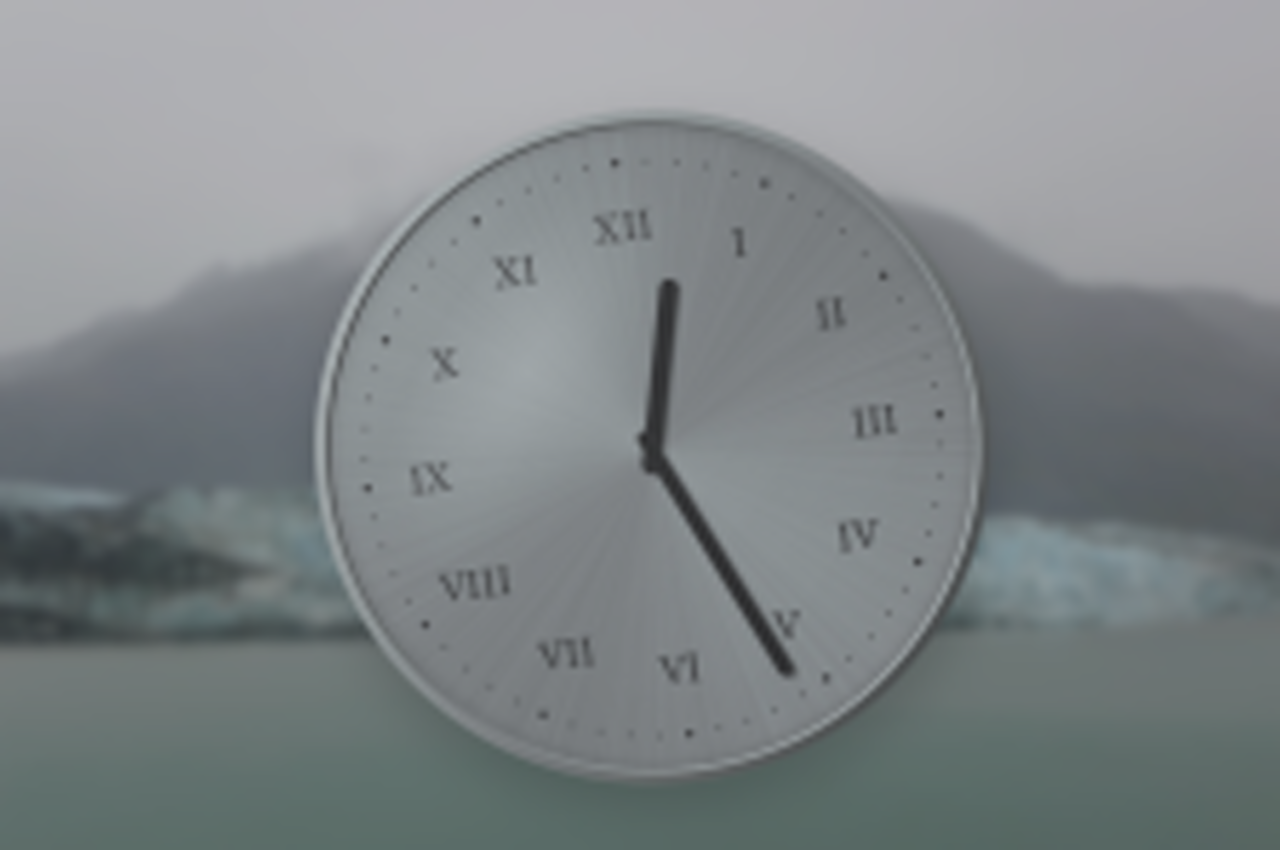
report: 12h26
